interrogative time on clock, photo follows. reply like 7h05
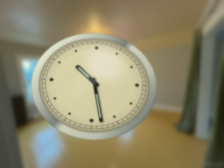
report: 10h28
